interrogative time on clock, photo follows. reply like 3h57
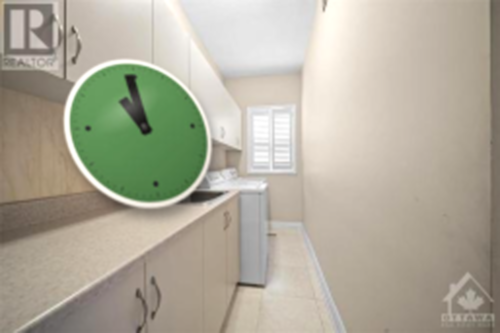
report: 10h59
